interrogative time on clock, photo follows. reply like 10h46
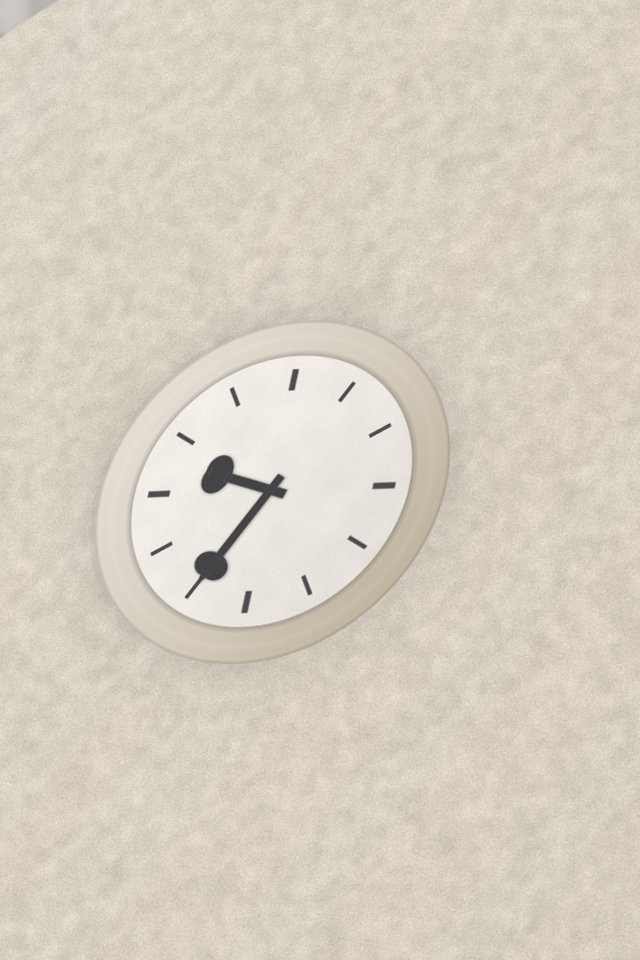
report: 9h35
